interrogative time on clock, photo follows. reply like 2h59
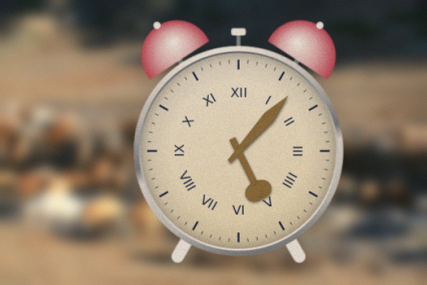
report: 5h07
